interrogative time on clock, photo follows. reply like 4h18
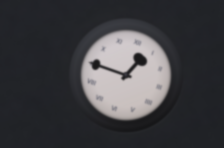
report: 12h45
